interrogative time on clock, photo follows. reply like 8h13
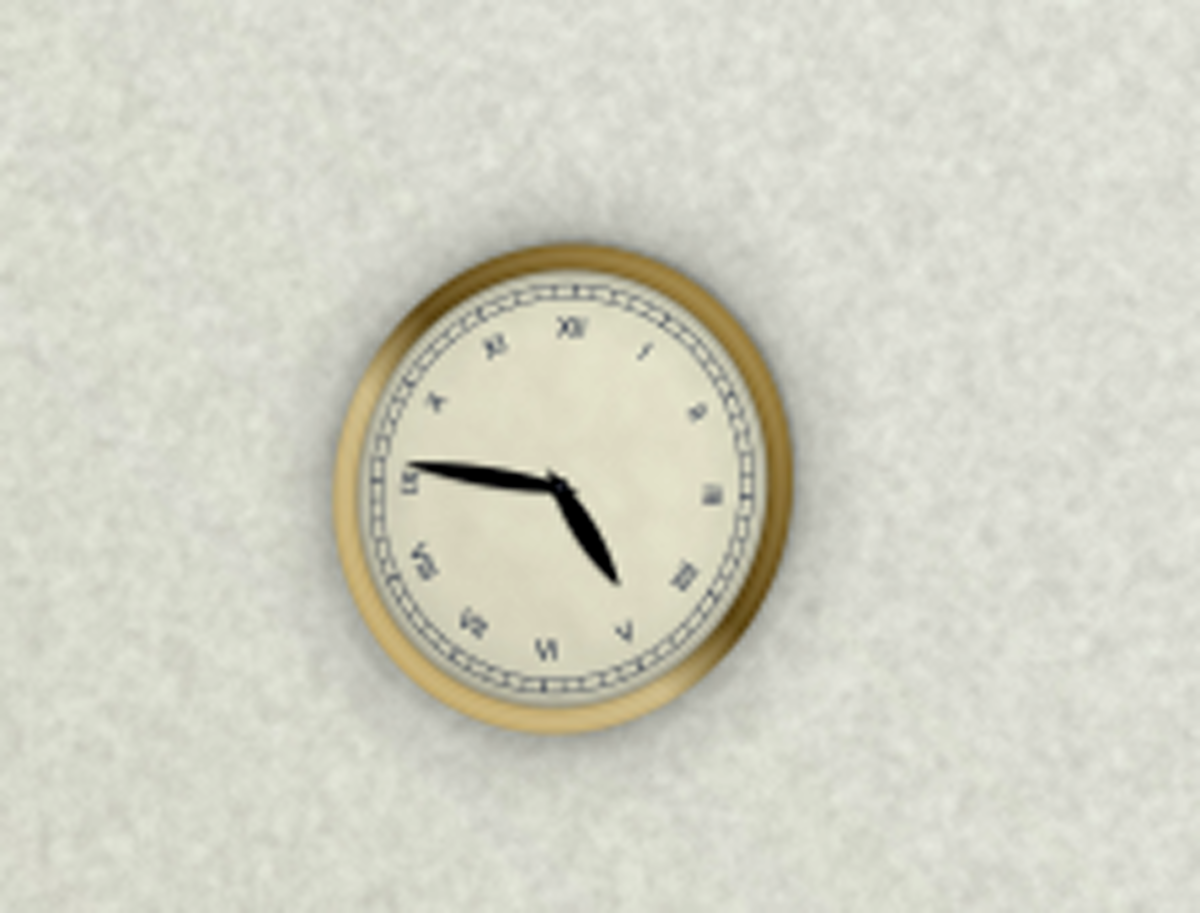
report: 4h46
